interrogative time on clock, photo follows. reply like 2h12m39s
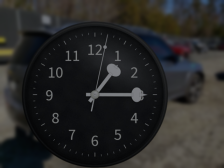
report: 1h15m02s
